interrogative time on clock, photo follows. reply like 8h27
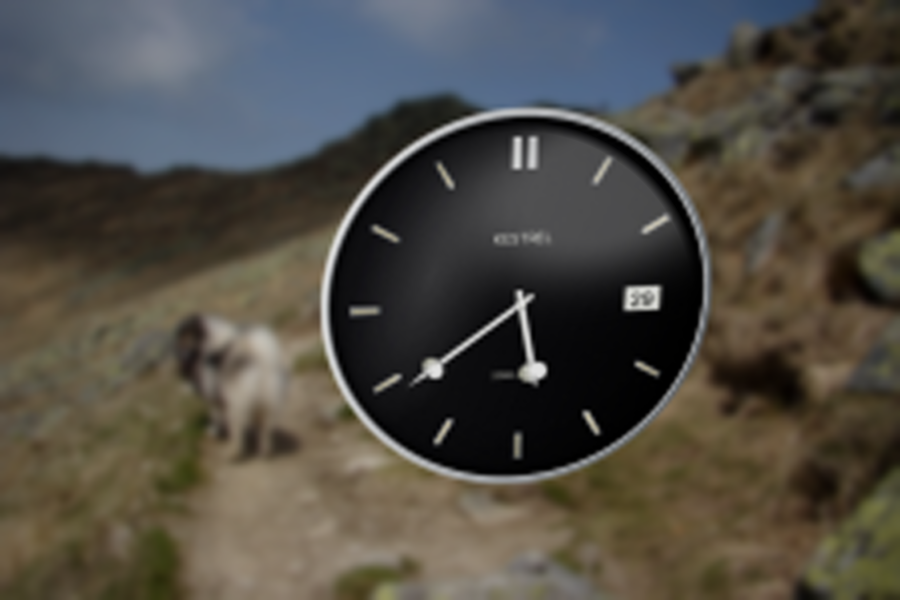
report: 5h39
